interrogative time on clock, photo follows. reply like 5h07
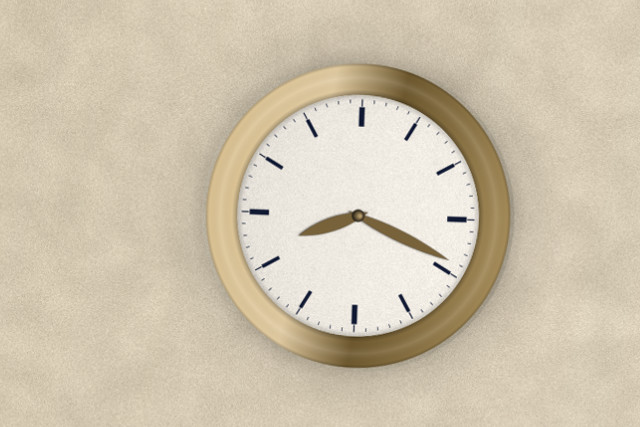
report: 8h19
